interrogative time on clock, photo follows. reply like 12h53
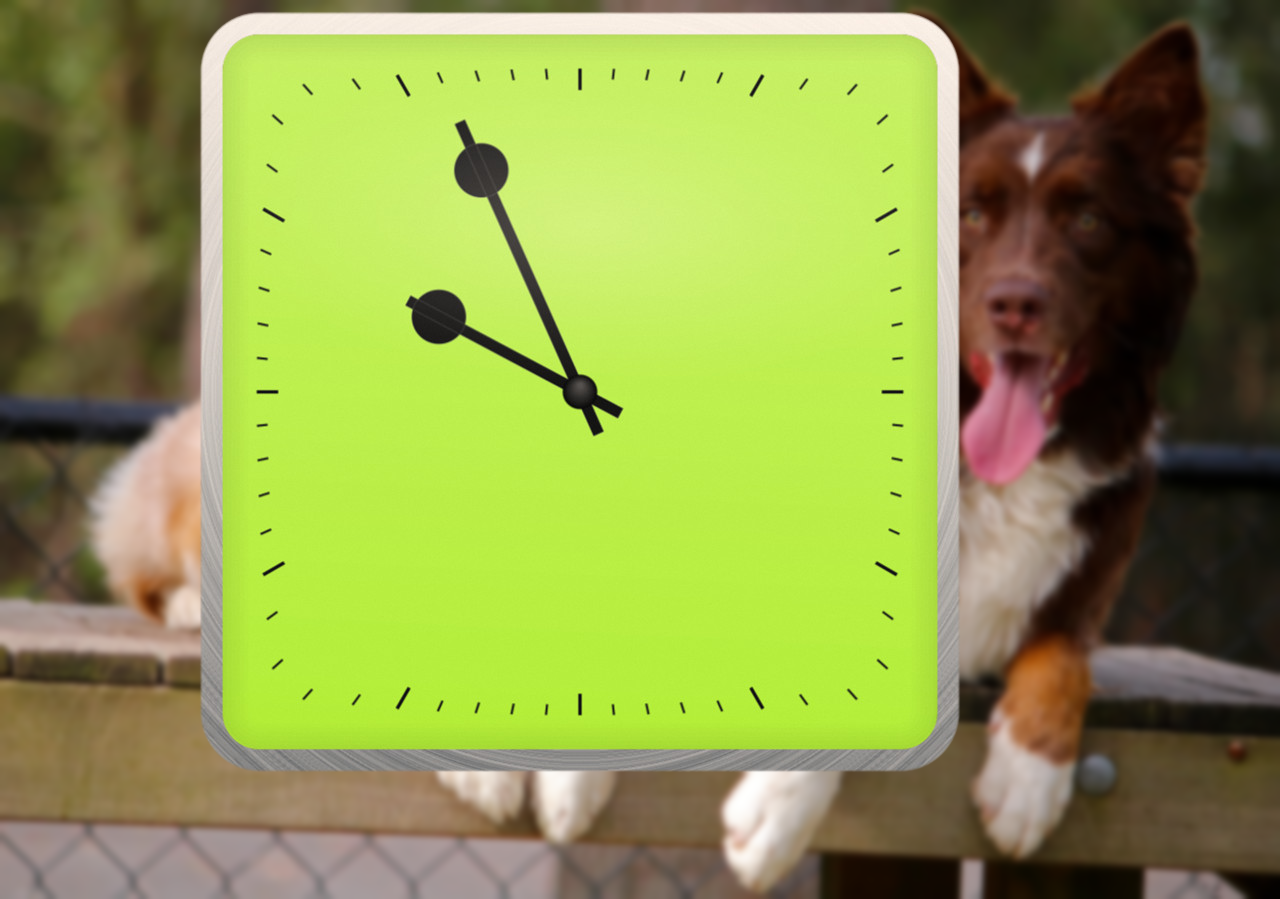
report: 9h56
